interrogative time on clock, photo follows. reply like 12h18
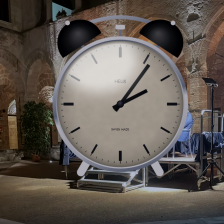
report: 2h06
